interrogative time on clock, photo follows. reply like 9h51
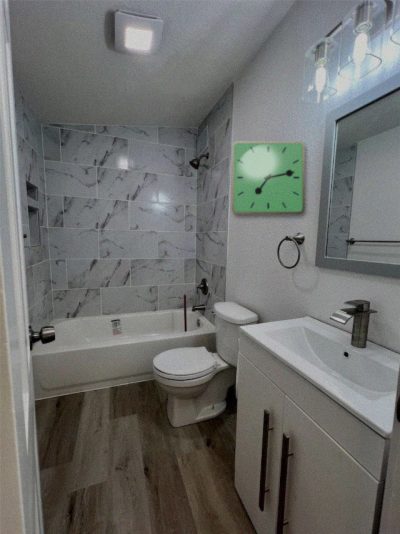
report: 7h13
